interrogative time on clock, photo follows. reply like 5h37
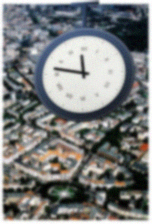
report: 11h47
